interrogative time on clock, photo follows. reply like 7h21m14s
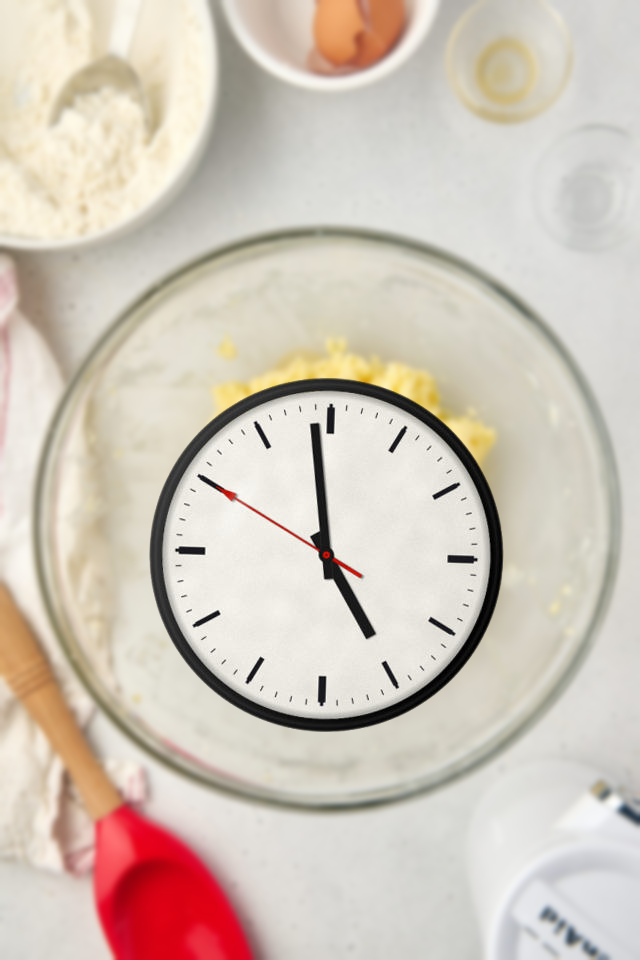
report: 4h58m50s
